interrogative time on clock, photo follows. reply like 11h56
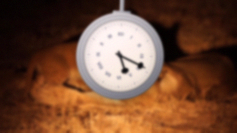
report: 5h19
